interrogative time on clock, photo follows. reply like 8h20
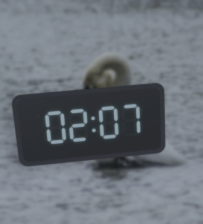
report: 2h07
